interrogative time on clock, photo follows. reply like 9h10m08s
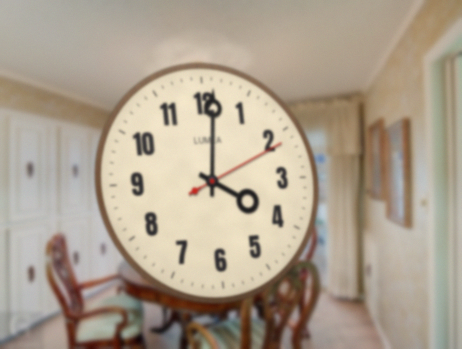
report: 4h01m11s
